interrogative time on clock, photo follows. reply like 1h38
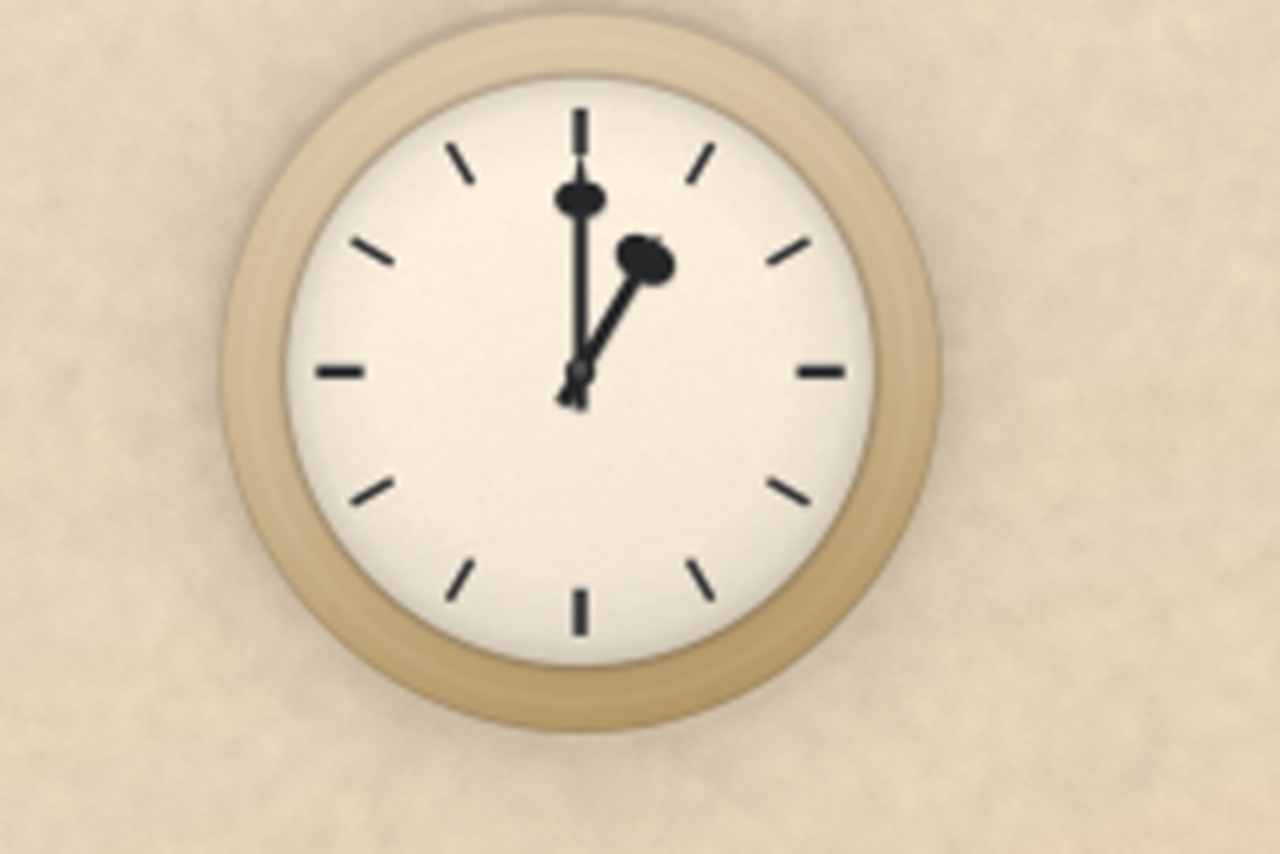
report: 1h00
